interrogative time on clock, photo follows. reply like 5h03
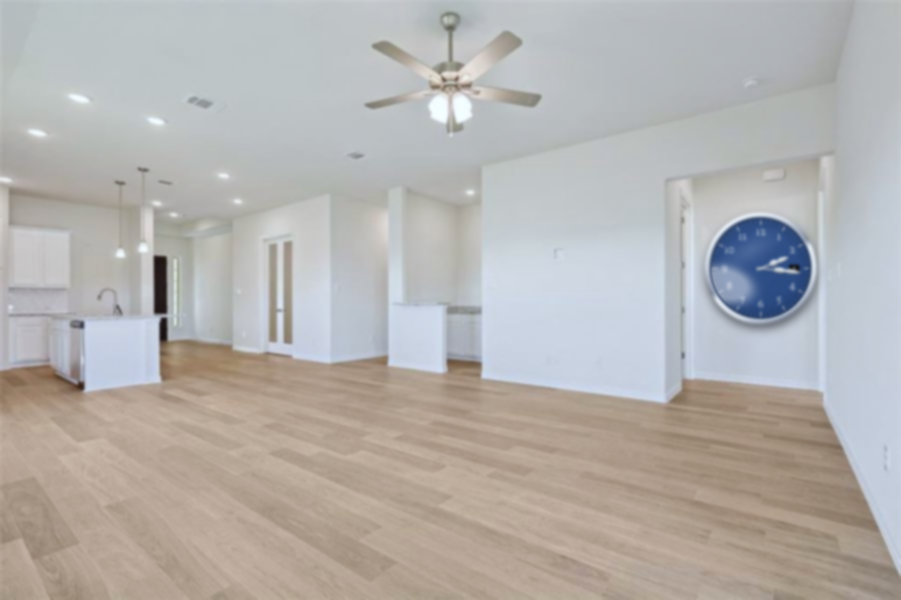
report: 2h16
